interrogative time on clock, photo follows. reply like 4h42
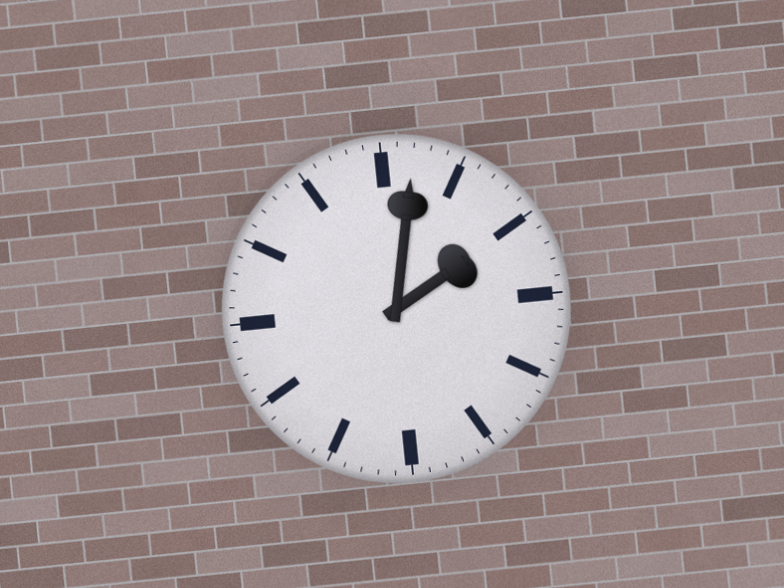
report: 2h02
